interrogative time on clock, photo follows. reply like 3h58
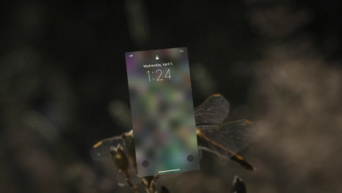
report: 1h24
